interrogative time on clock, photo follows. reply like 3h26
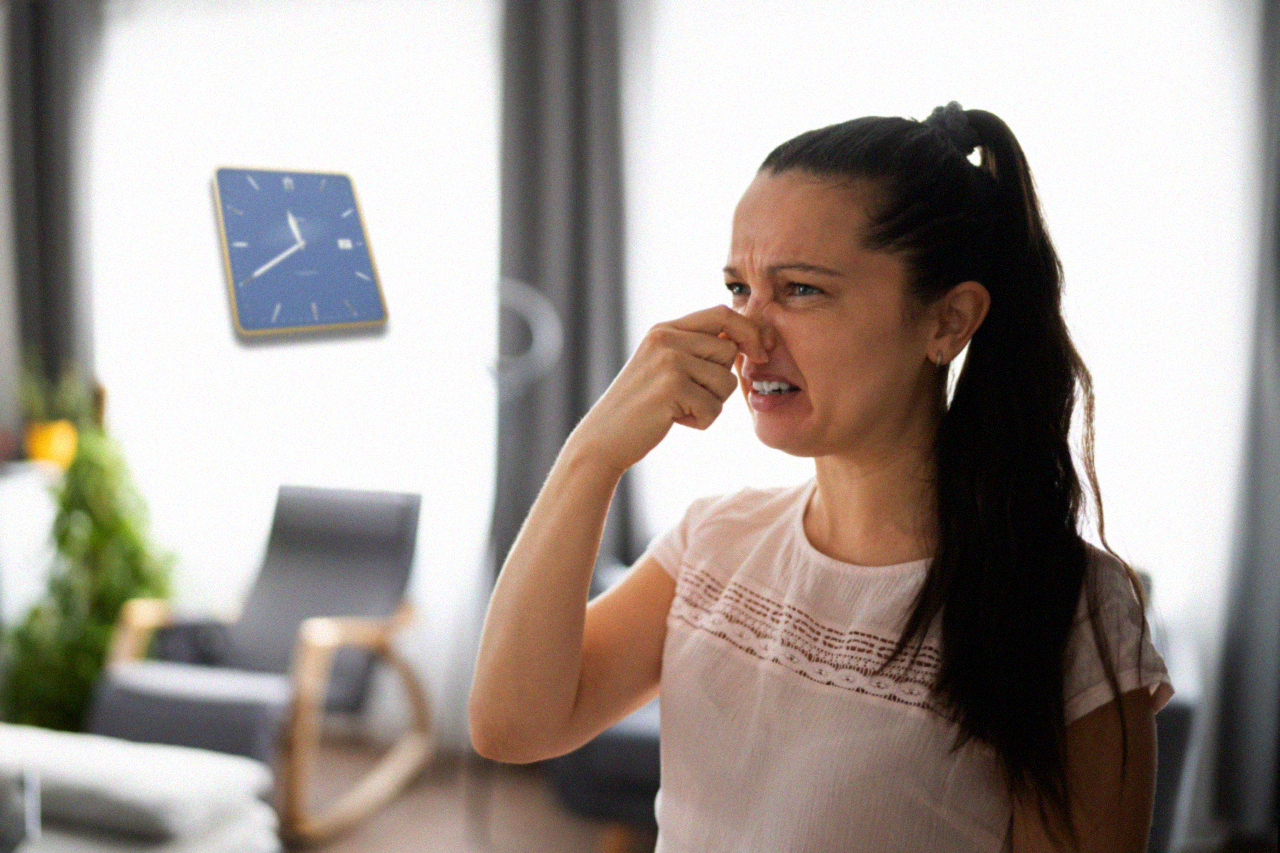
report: 11h40
